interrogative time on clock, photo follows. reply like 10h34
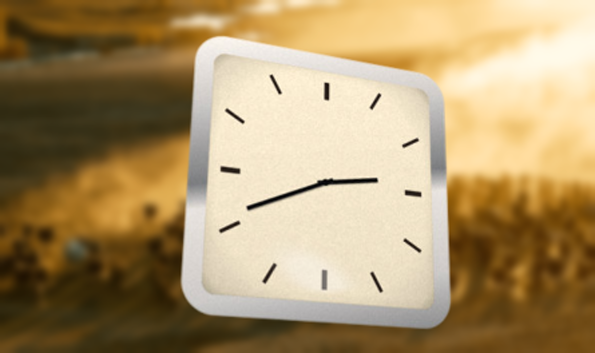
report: 2h41
